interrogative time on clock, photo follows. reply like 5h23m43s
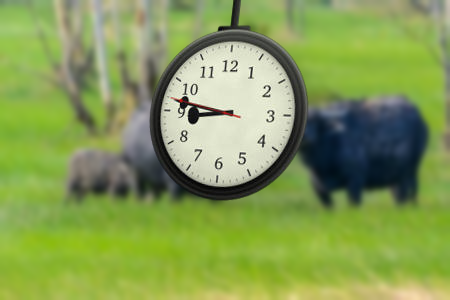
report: 8h46m47s
